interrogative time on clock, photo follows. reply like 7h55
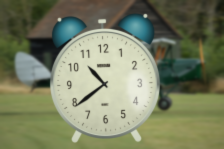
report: 10h39
